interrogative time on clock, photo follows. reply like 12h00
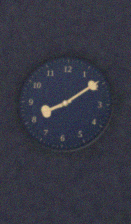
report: 8h09
